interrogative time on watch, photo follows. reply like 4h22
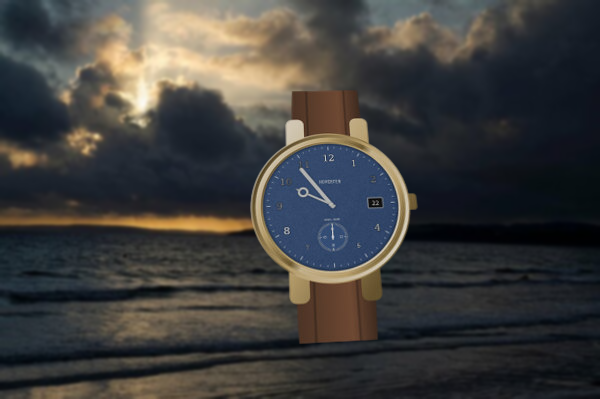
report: 9h54
